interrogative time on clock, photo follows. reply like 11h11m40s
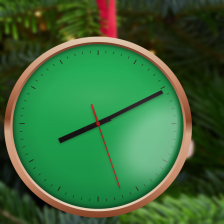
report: 8h10m27s
